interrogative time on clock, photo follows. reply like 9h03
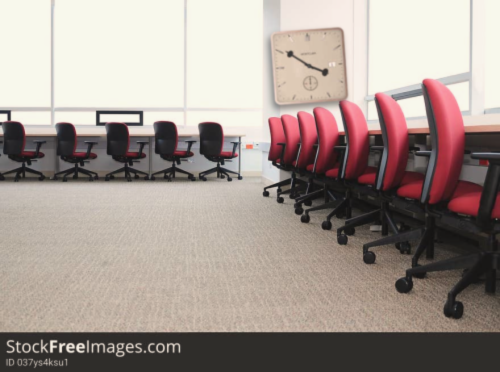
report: 3h51
